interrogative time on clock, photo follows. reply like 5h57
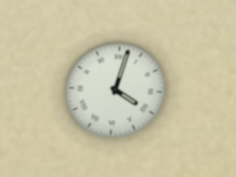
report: 4h02
